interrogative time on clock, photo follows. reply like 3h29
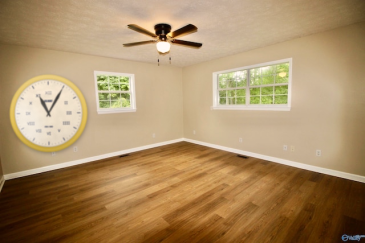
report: 11h05
